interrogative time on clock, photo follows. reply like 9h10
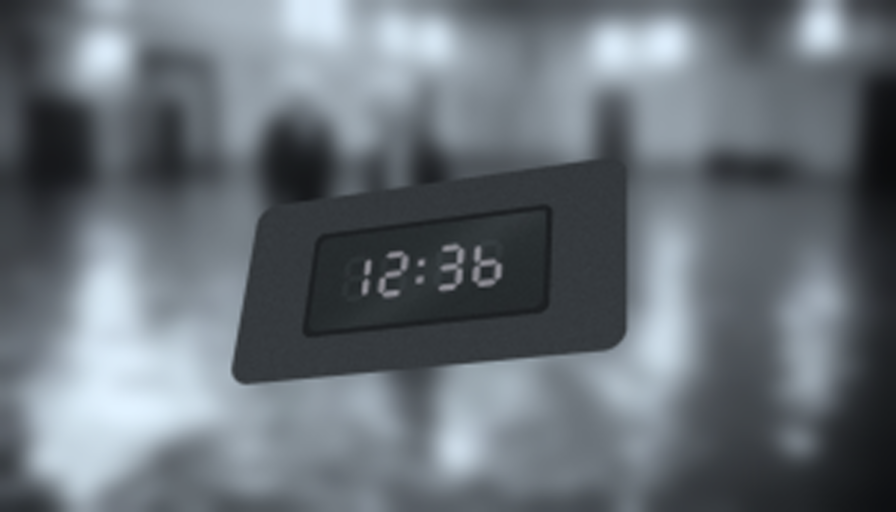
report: 12h36
